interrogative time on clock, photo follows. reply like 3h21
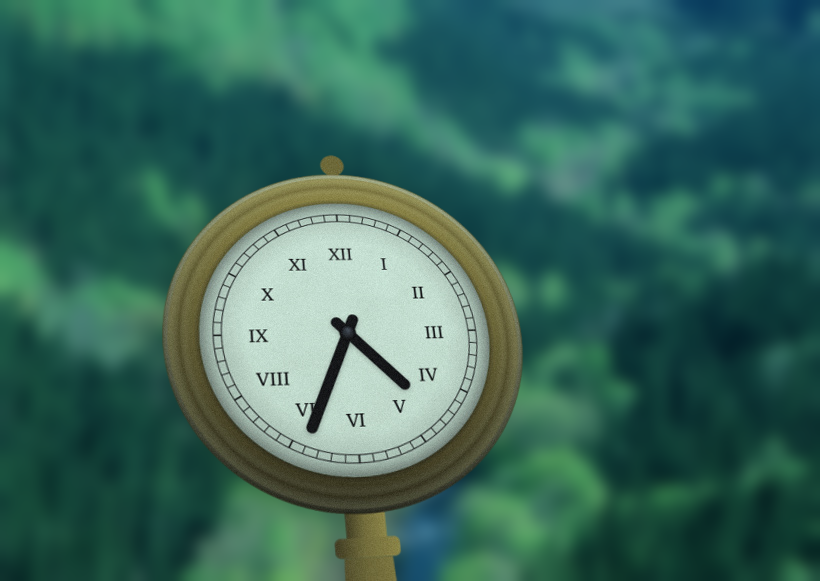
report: 4h34
